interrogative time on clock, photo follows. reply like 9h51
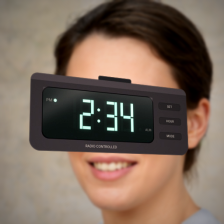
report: 2h34
